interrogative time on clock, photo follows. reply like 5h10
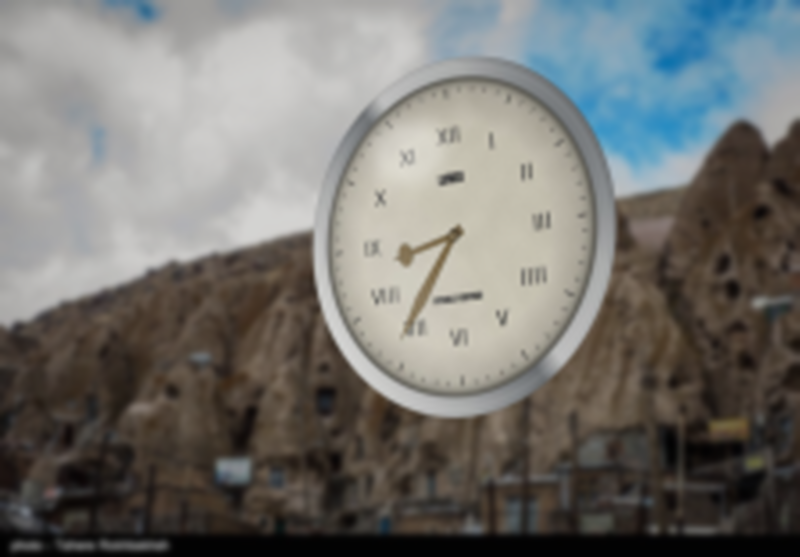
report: 8h36
